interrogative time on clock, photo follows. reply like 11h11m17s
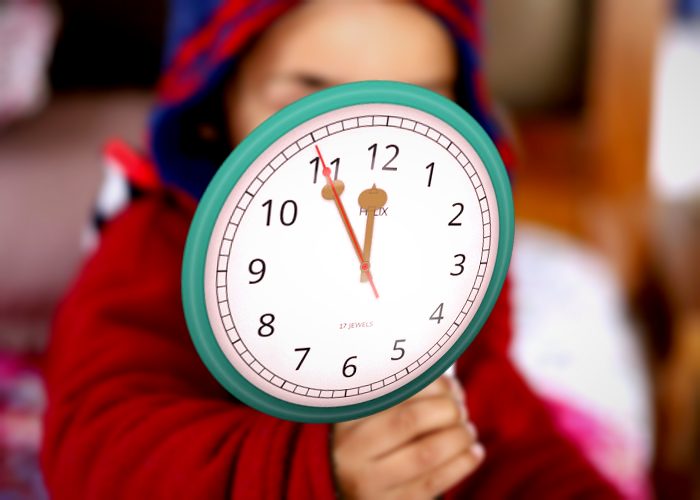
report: 11h54m55s
